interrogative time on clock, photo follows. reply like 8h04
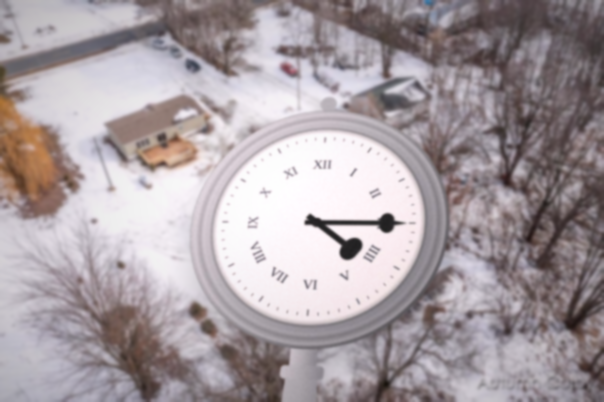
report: 4h15
